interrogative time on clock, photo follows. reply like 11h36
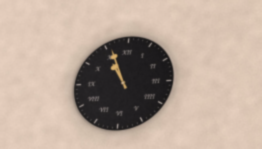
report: 10h56
